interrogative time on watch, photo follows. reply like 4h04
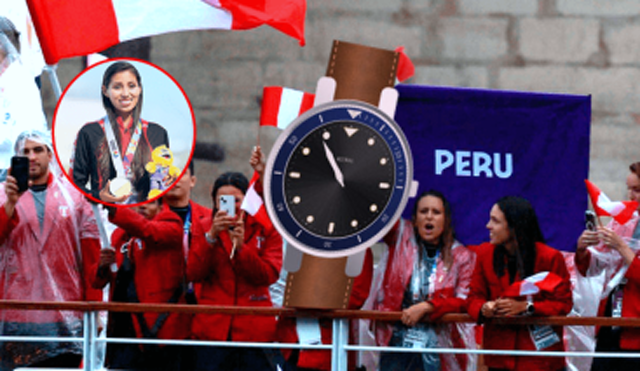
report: 10h54
